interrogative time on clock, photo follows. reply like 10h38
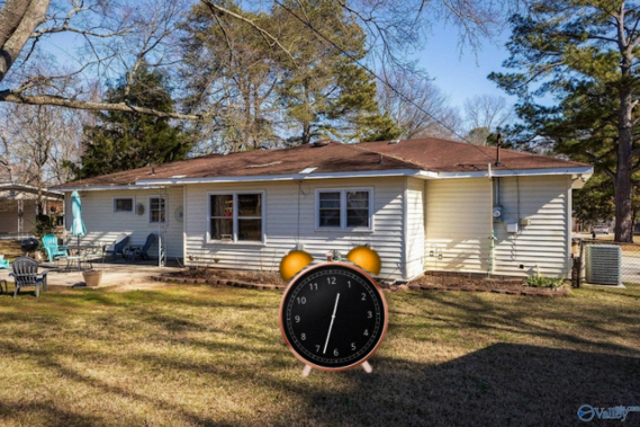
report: 12h33
